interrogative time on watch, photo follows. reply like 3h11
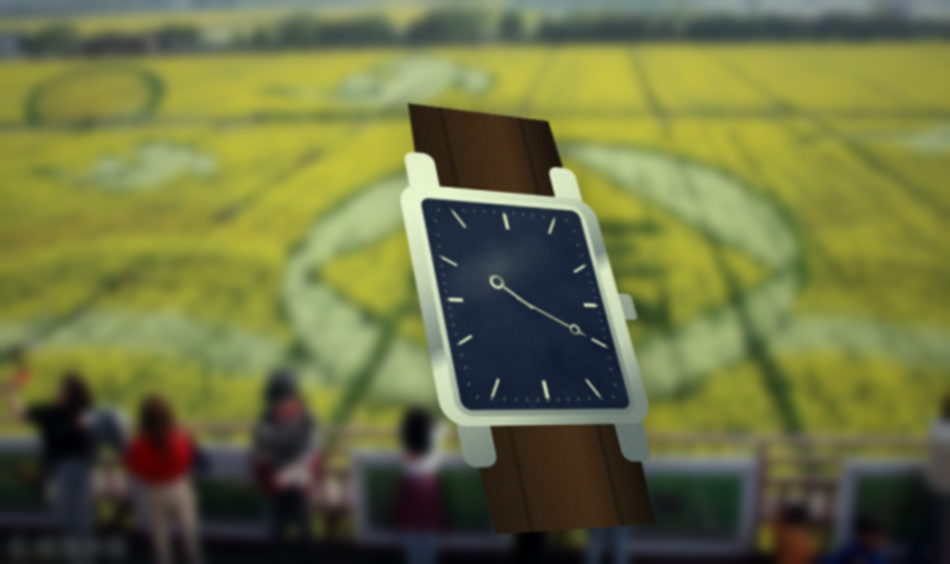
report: 10h20
